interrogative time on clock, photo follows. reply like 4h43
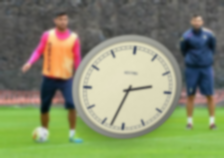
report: 2h33
